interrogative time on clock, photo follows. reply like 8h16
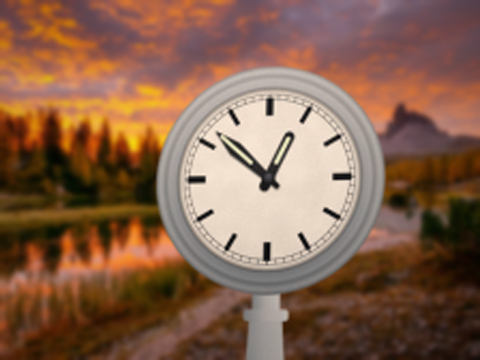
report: 12h52
